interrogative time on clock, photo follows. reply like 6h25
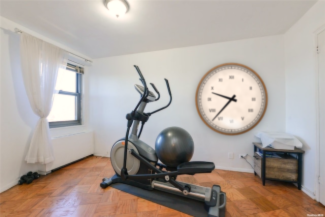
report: 9h37
